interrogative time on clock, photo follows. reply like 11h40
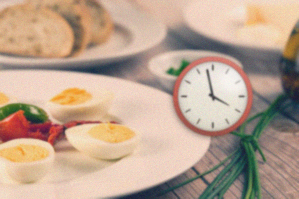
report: 3h58
